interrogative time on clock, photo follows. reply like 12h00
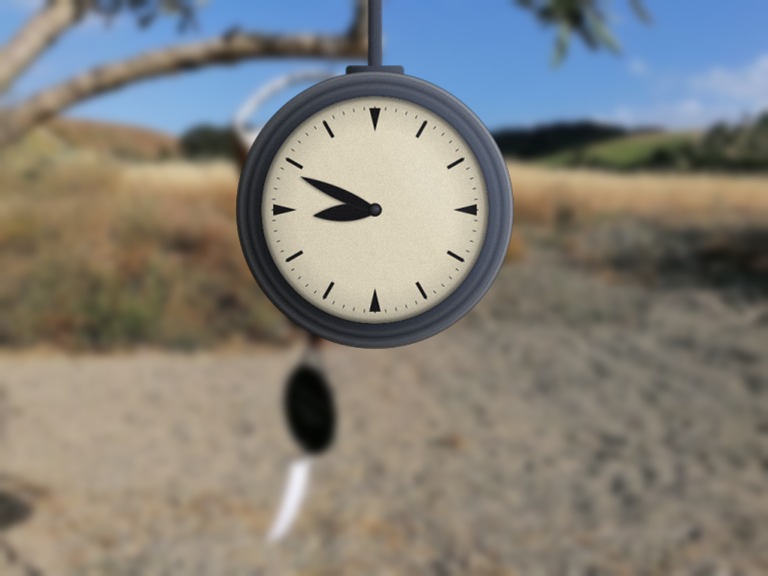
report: 8h49
